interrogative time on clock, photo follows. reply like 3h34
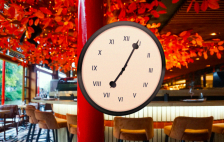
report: 7h04
